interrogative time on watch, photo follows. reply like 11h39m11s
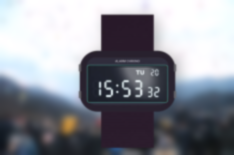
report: 15h53m32s
